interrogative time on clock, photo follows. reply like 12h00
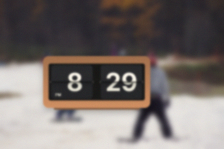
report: 8h29
